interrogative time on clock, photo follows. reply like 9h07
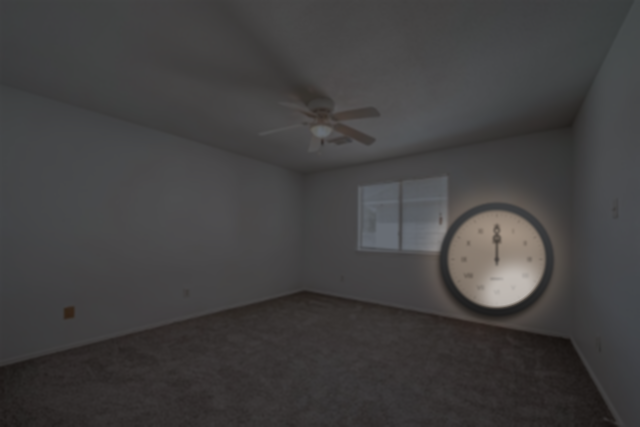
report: 12h00
